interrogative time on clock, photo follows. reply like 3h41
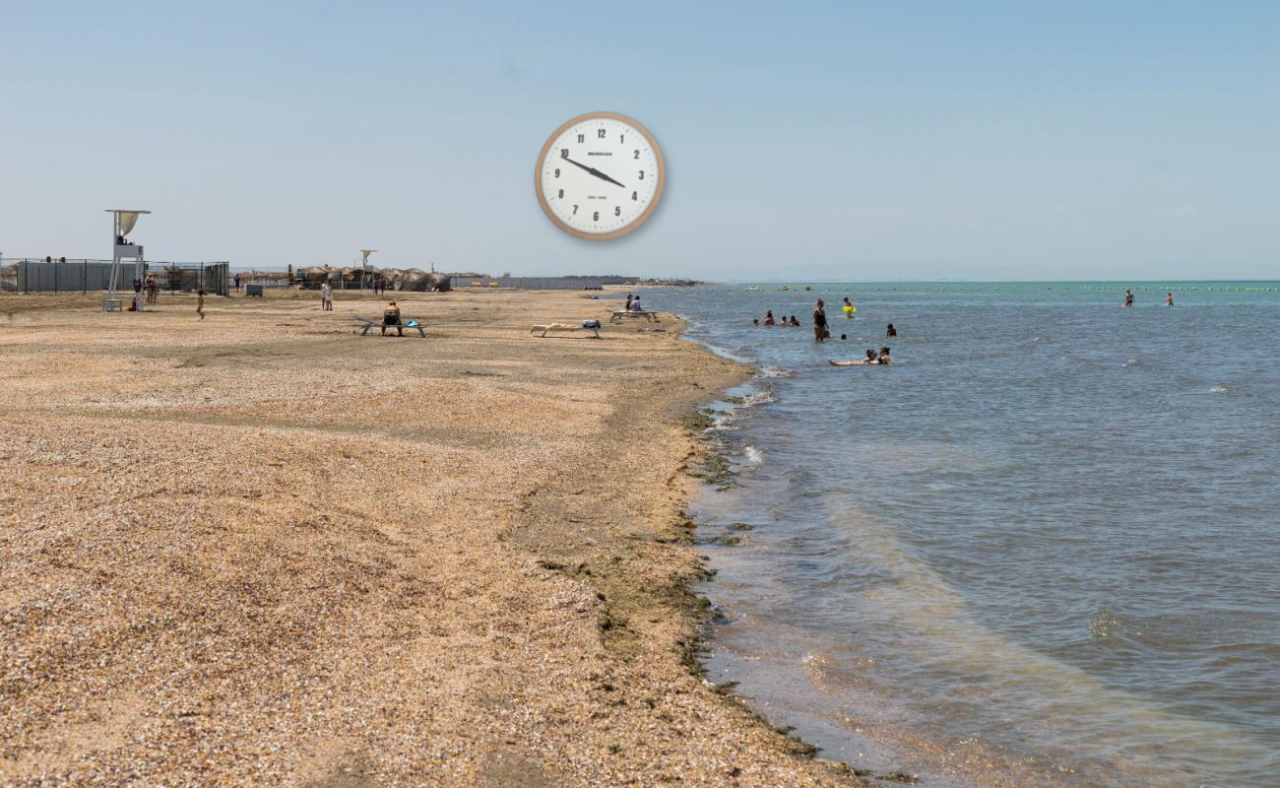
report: 3h49
